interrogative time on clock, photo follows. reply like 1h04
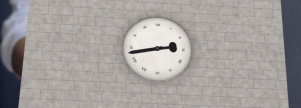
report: 2h43
